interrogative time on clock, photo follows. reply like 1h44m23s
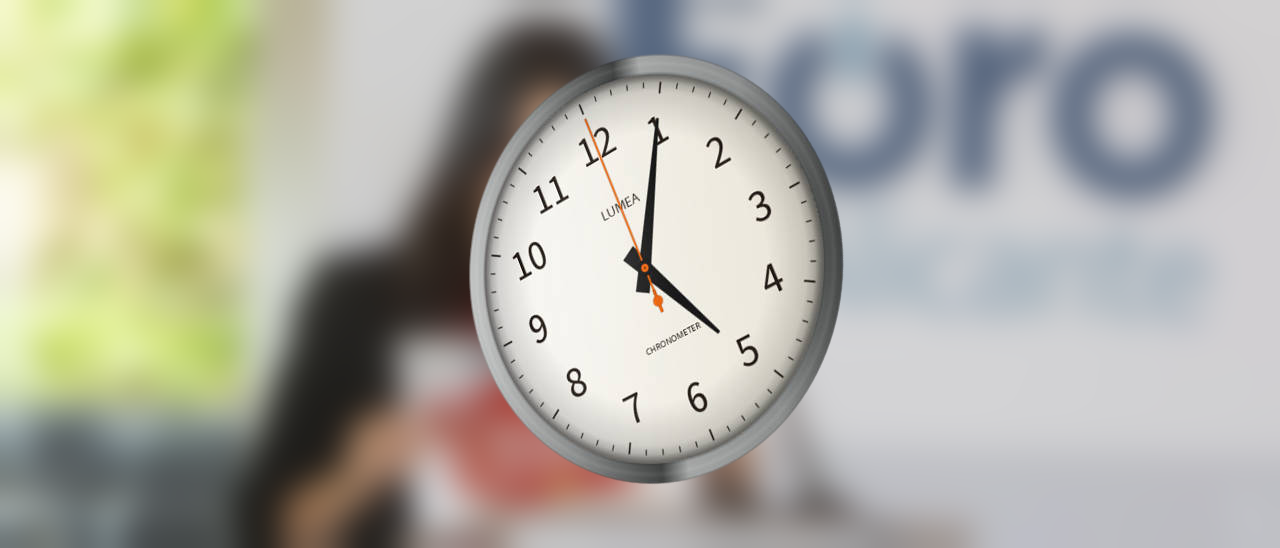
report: 5h05m00s
